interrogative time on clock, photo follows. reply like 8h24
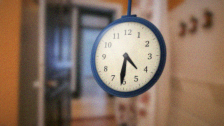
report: 4h31
